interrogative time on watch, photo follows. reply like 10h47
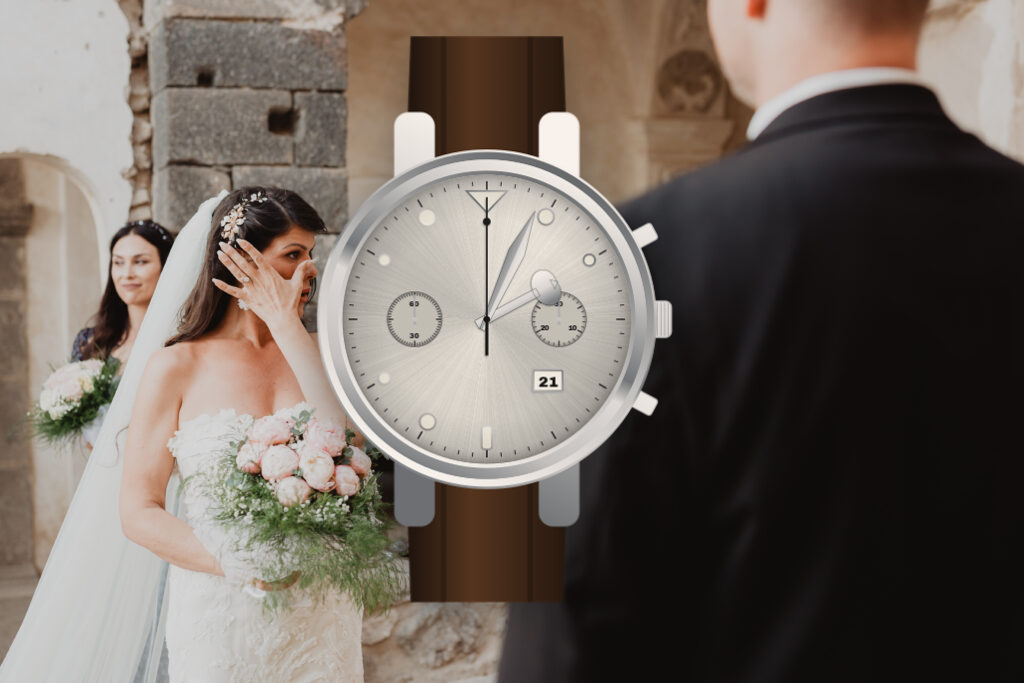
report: 2h04
